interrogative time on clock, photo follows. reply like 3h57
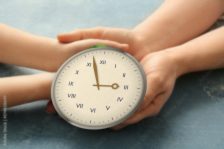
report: 2h57
